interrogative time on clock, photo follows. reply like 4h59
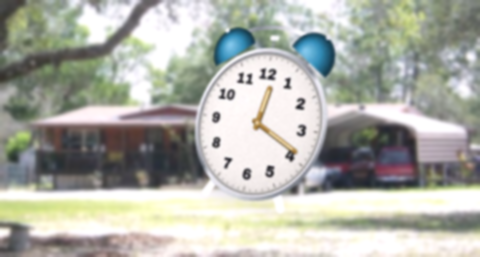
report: 12h19
